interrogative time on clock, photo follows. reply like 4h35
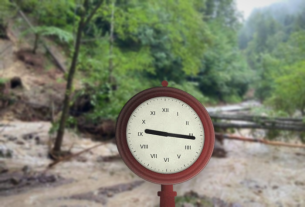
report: 9h16
